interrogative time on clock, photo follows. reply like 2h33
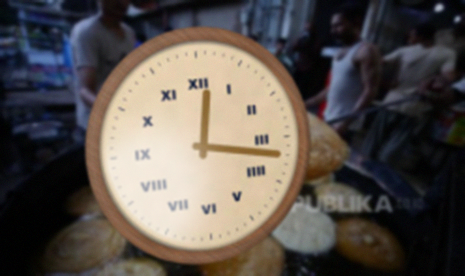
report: 12h17
